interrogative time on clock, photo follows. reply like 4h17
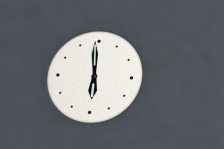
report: 5h59
